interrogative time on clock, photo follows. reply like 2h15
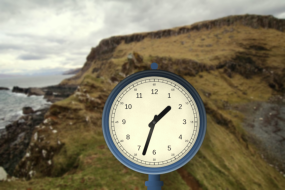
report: 1h33
